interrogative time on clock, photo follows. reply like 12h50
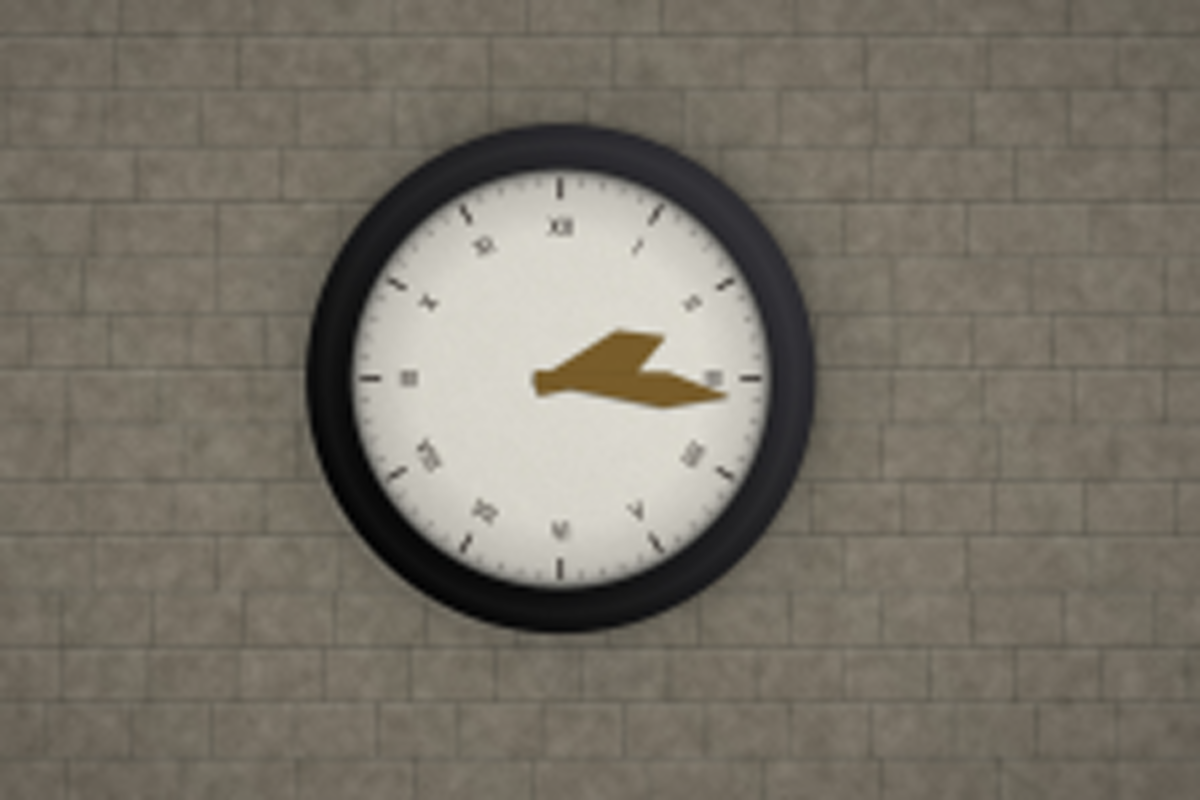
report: 2h16
